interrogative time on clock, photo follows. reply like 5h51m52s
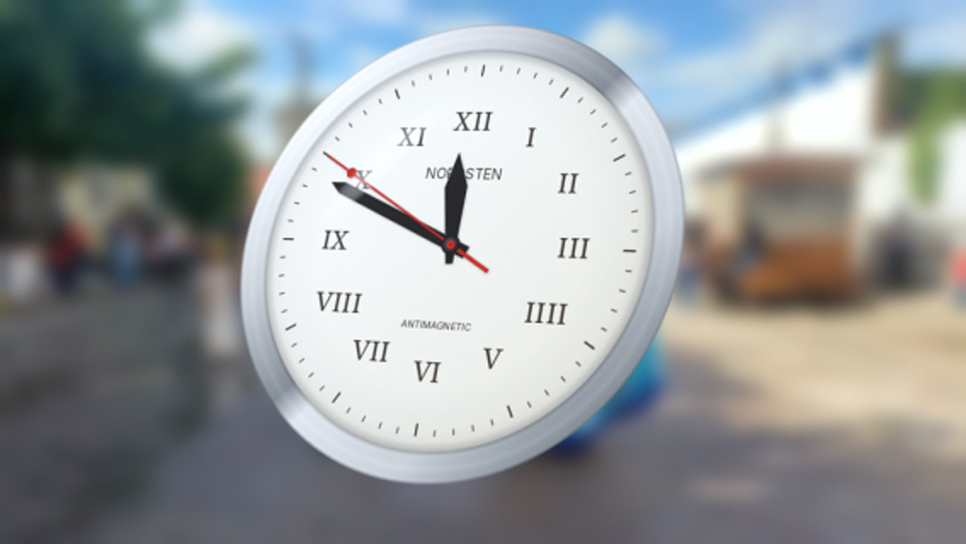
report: 11h48m50s
